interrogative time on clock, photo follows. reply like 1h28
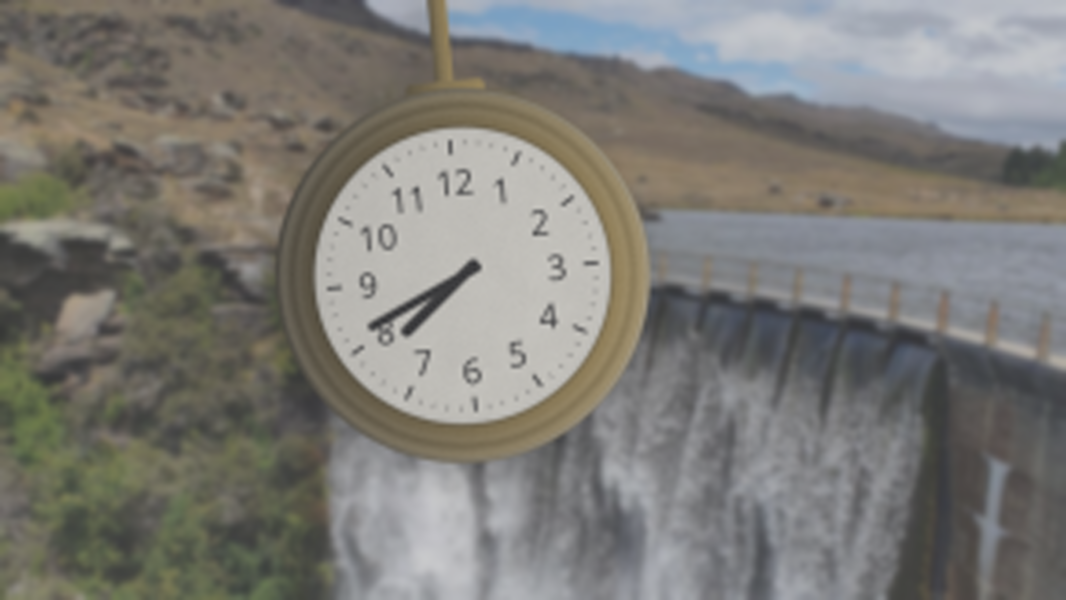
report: 7h41
